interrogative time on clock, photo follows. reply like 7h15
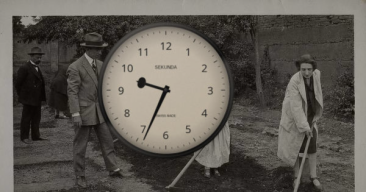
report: 9h34
